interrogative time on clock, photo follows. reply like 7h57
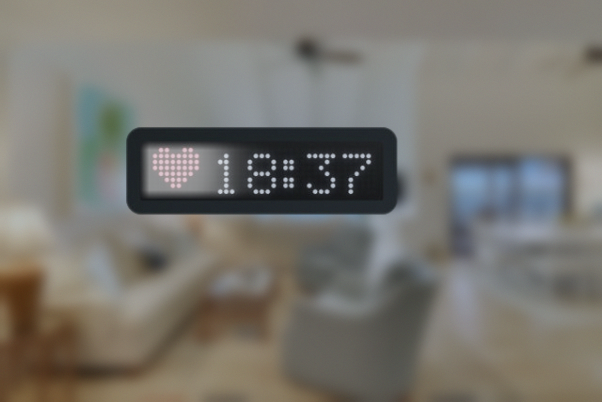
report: 18h37
